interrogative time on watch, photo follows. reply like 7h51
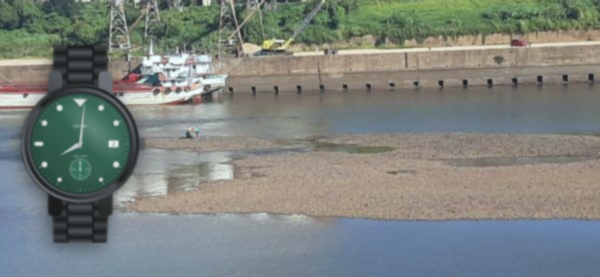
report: 8h01
